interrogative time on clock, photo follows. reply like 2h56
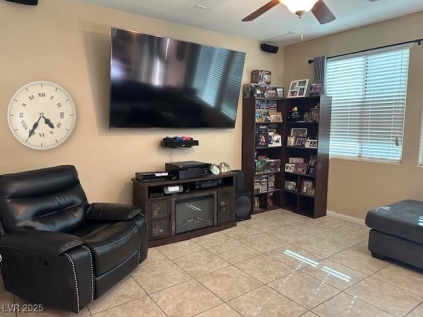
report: 4h35
